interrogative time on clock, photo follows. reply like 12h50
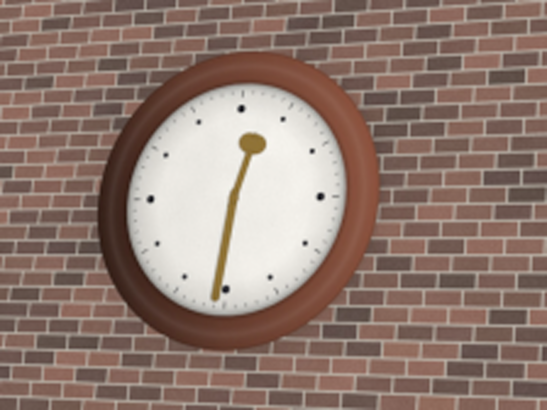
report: 12h31
